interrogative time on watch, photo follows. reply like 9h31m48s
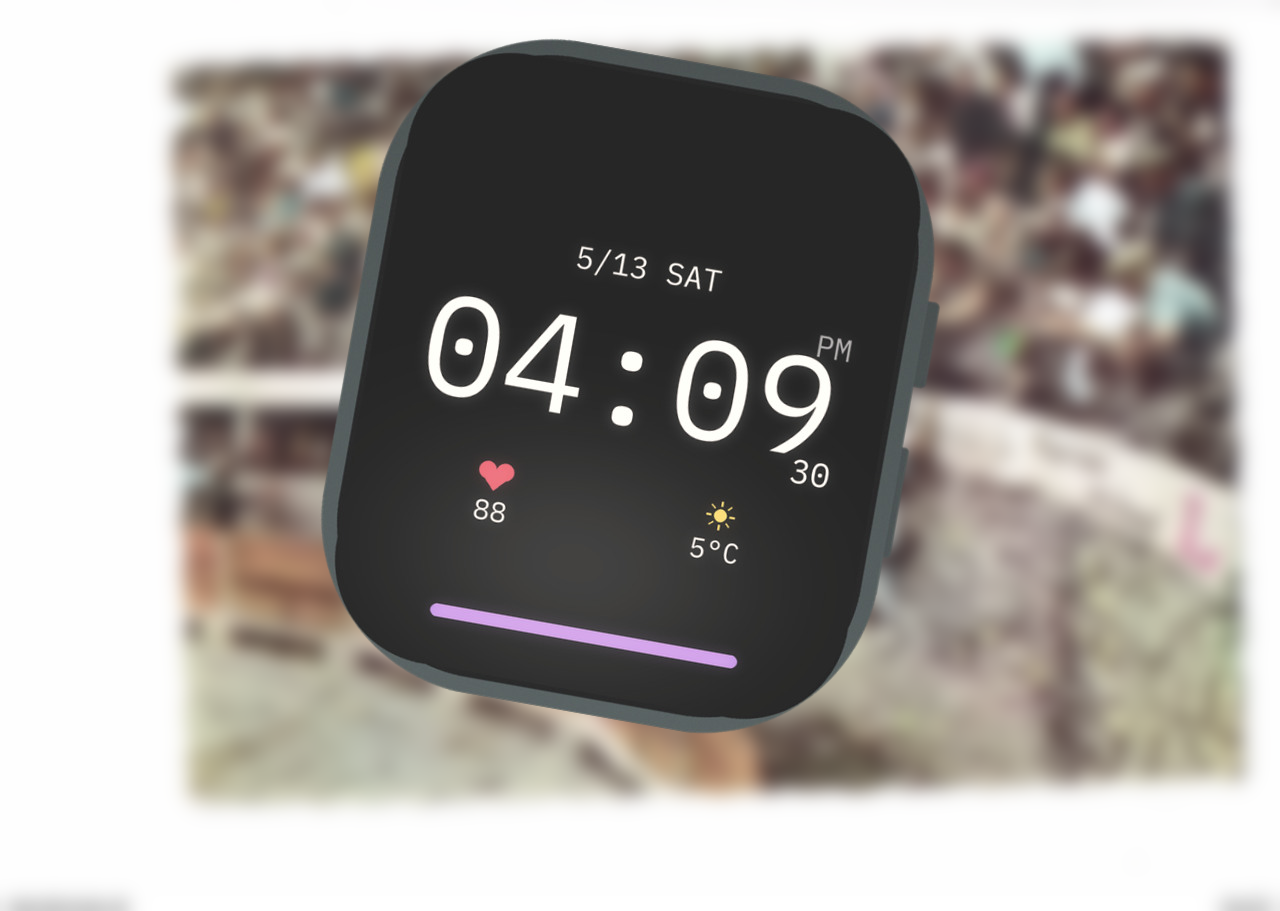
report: 4h09m30s
